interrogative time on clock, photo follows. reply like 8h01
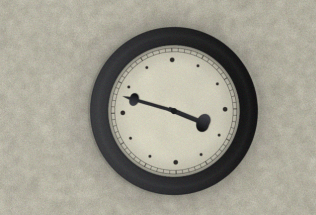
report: 3h48
